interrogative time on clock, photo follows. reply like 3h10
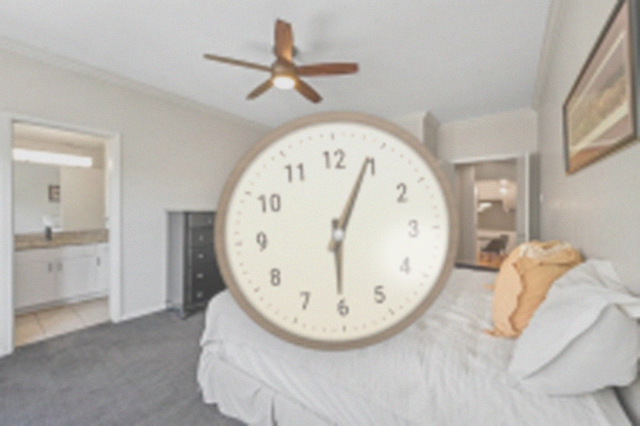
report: 6h04
